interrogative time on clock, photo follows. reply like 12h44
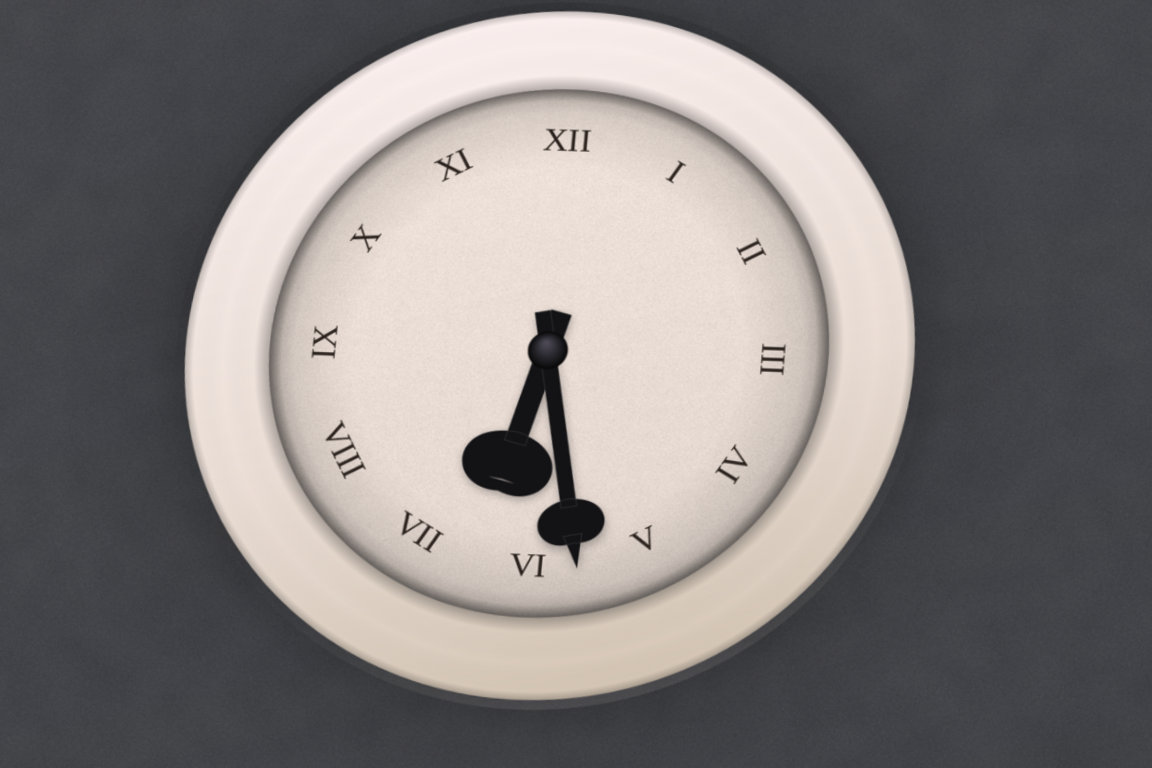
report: 6h28
